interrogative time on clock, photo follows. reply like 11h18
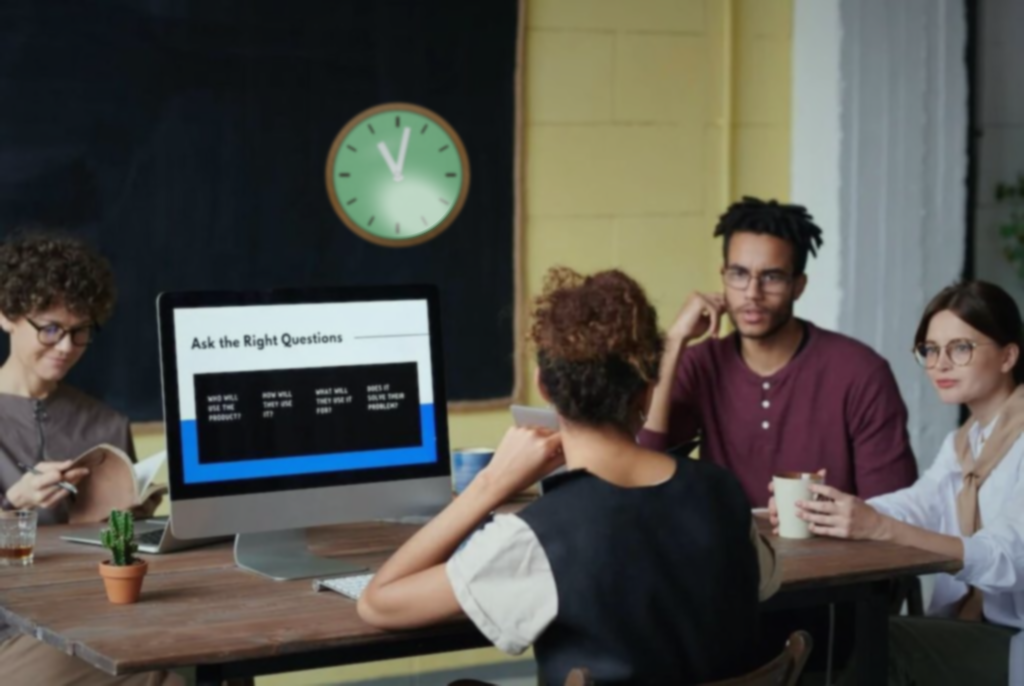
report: 11h02
